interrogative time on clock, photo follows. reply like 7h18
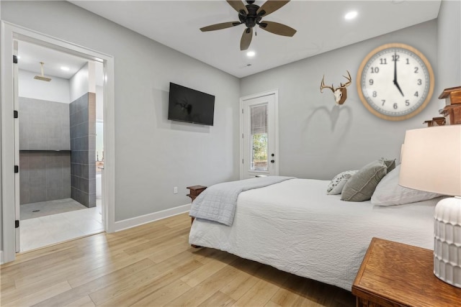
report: 5h00
